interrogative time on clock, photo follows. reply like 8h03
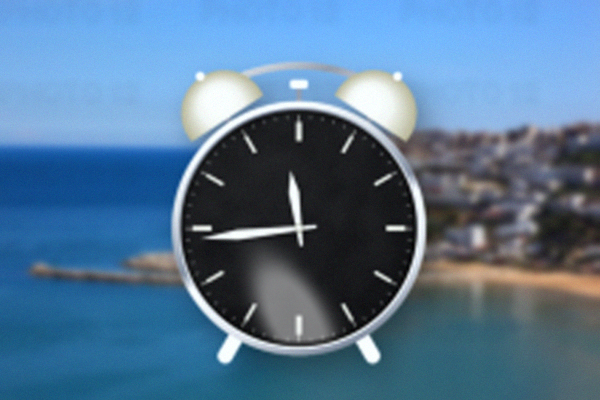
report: 11h44
